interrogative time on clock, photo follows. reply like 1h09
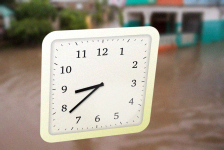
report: 8h38
